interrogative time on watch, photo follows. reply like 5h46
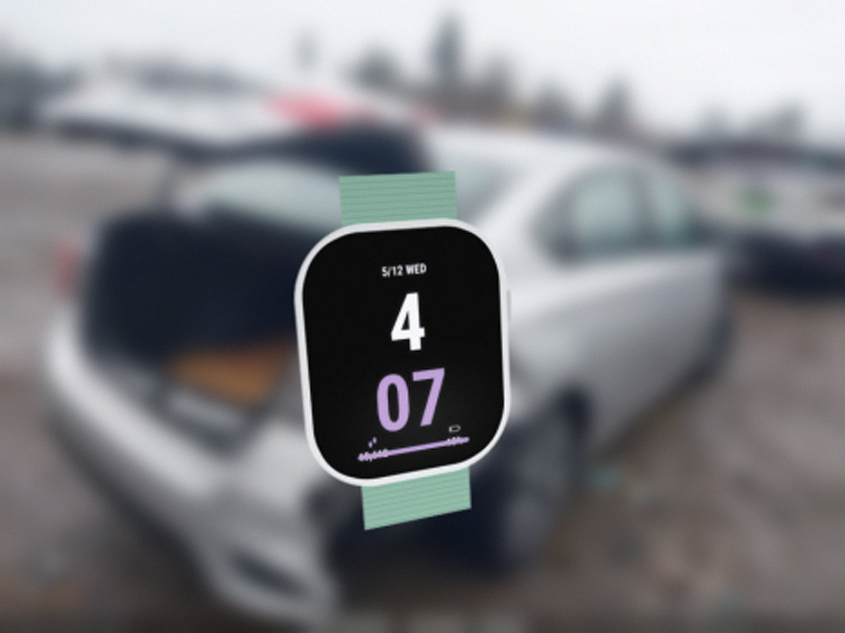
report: 4h07
